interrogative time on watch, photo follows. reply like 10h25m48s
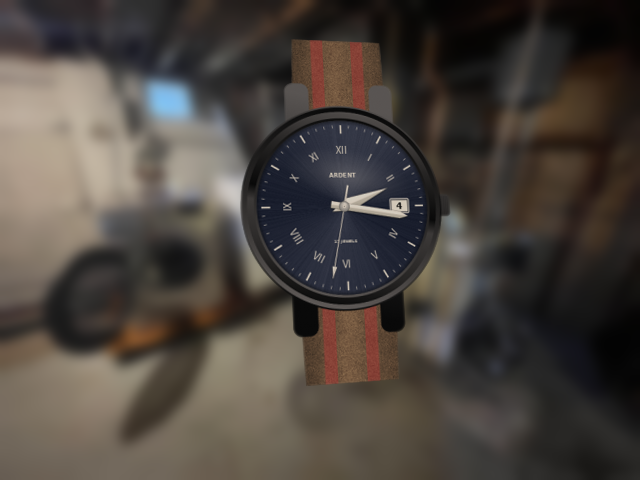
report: 2h16m32s
